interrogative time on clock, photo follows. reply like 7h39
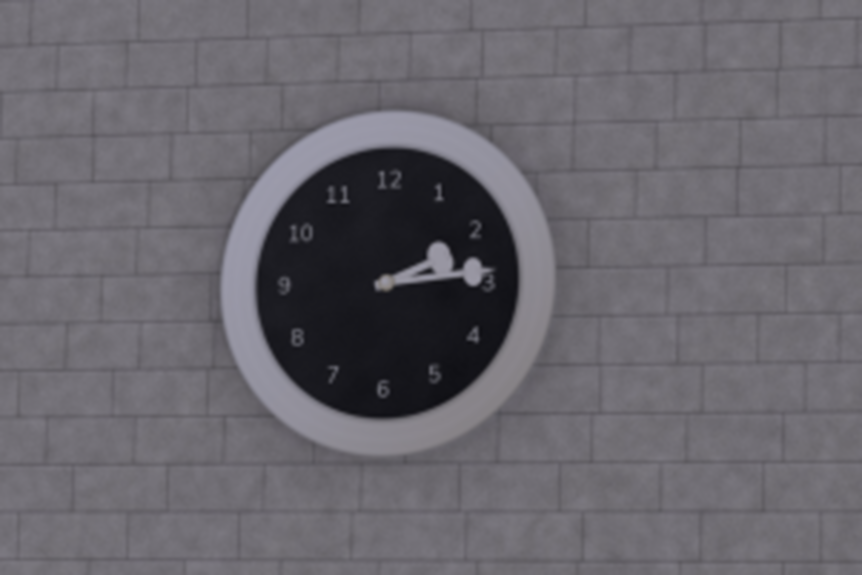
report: 2h14
